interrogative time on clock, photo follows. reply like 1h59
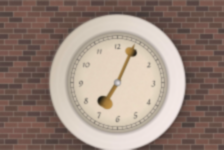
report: 7h04
